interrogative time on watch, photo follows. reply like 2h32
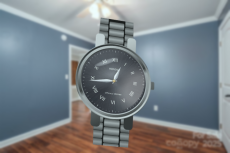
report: 12h44
